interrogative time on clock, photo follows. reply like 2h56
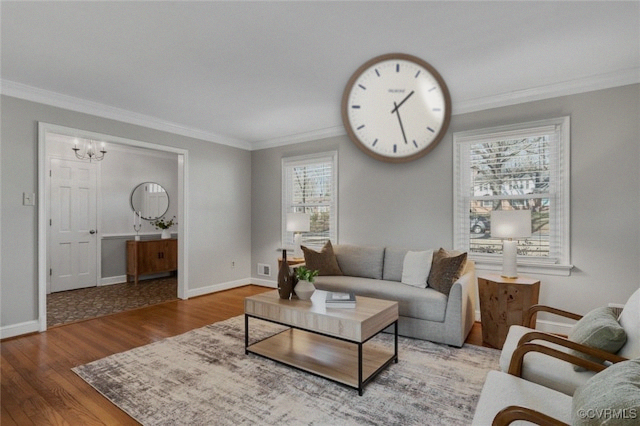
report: 1h27
